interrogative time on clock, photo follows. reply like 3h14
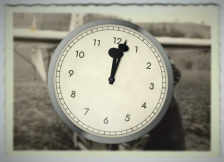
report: 12h02
